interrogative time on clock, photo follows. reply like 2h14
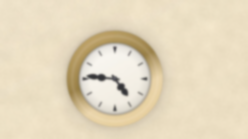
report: 4h46
